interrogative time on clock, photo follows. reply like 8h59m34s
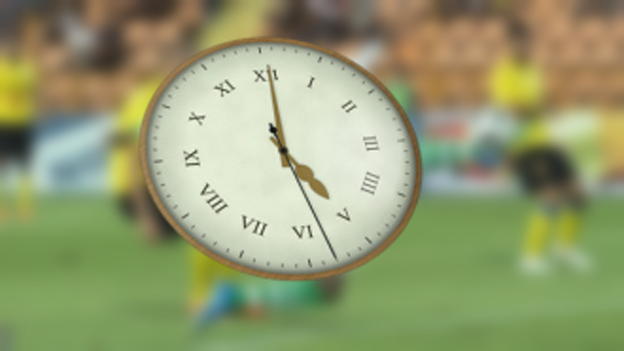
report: 5h00m28s
